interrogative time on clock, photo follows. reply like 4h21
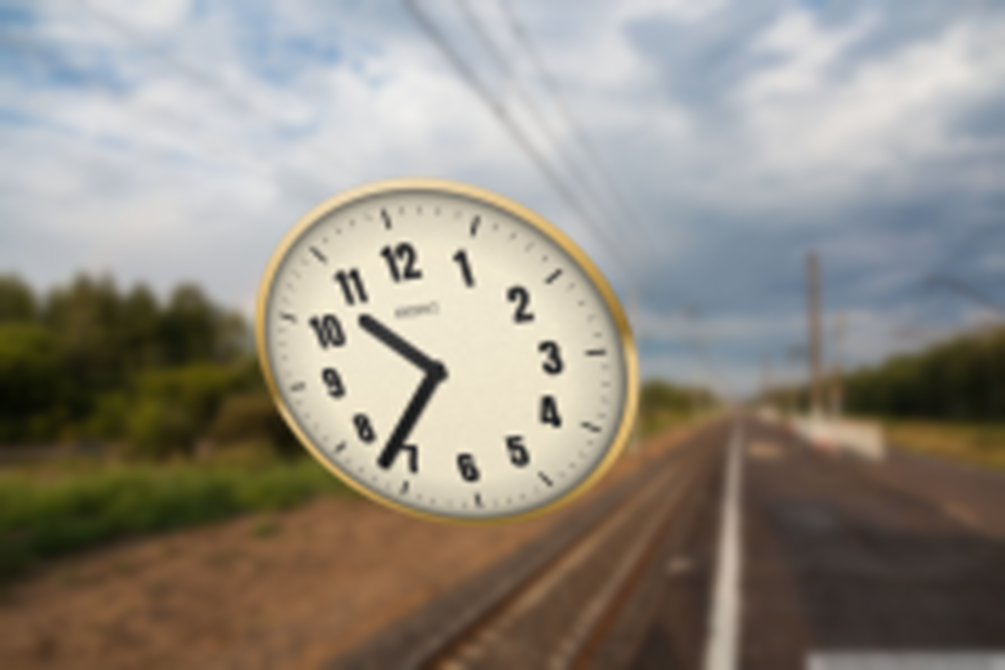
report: 10h37
